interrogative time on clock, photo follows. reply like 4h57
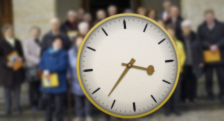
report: 3h37
